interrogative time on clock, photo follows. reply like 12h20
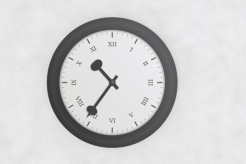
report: 10h36
